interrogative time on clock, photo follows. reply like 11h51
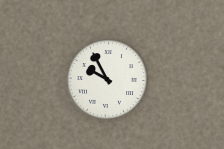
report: 9h55
